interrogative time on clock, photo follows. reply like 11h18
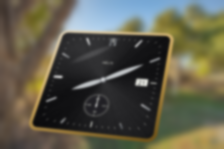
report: 8h10
